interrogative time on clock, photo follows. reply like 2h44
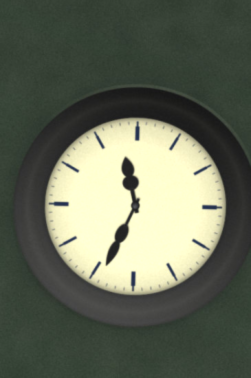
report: 11h34
